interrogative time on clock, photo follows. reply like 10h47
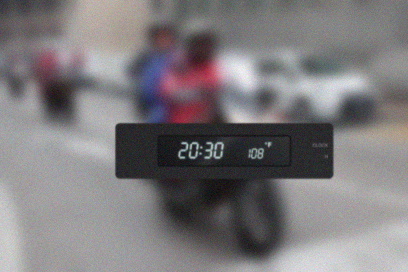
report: 20h30
